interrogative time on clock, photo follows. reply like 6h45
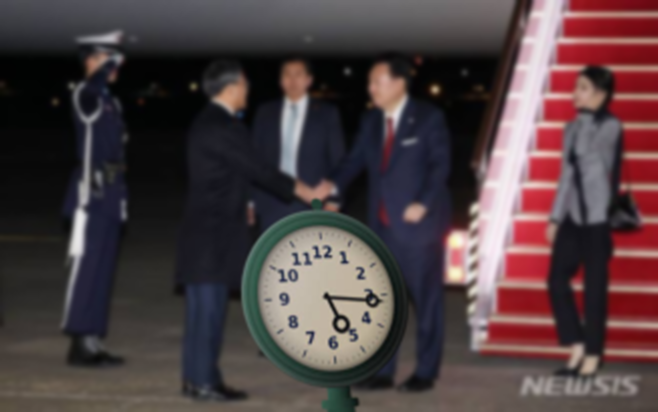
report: 5h16
